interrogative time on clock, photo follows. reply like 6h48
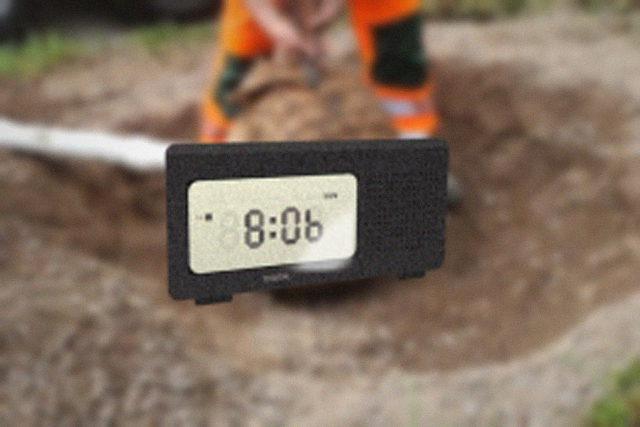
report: 8h06
